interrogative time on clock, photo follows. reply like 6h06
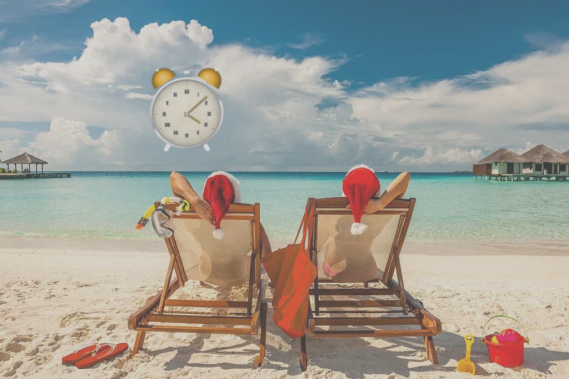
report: 4h08
